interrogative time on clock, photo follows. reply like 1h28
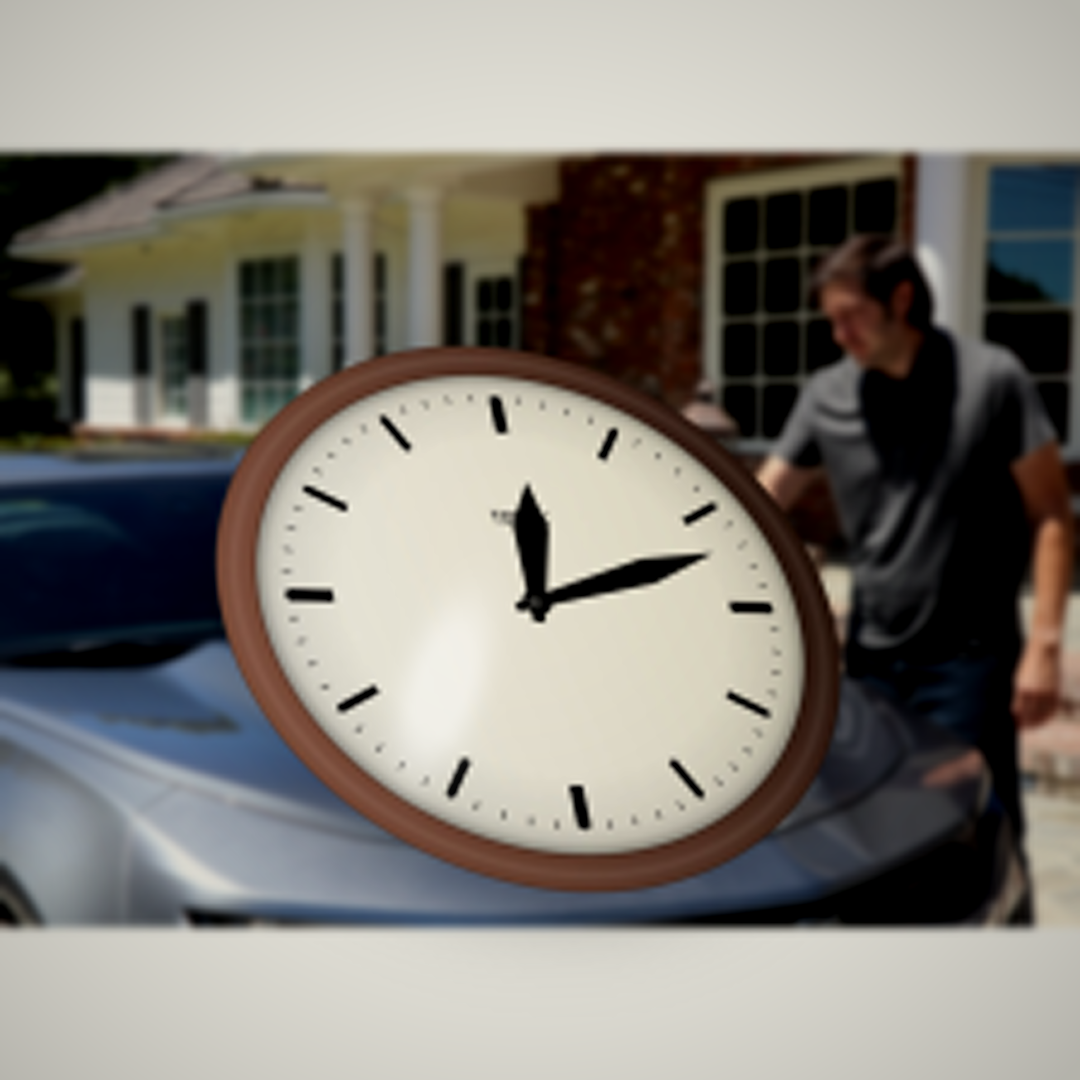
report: 12h12
